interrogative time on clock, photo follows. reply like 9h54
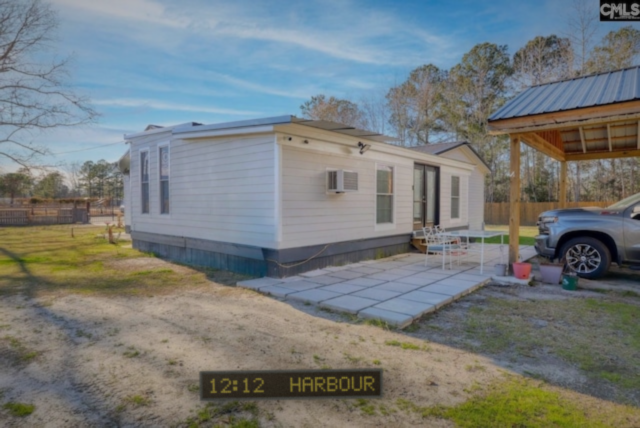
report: 12h12
